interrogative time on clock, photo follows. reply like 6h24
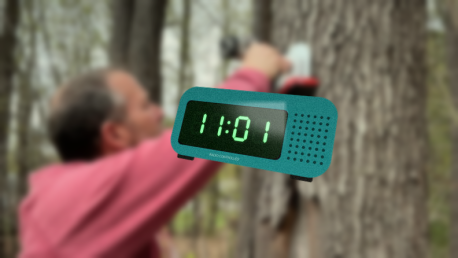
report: 11h01
